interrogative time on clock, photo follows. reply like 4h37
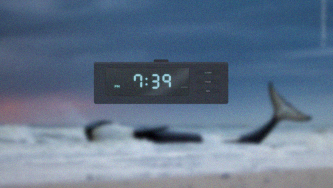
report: 7h39
